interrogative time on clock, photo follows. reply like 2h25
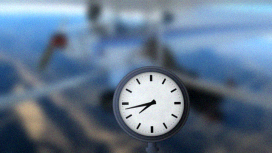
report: 7h43
